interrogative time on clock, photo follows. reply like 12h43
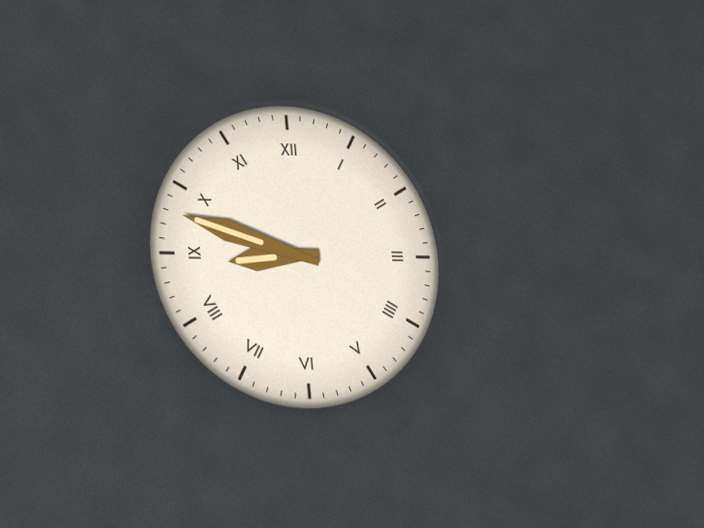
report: 8h48
